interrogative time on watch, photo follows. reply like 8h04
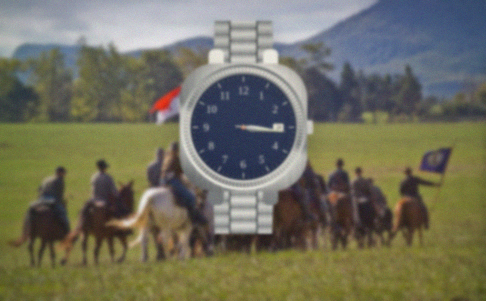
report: 3h16
